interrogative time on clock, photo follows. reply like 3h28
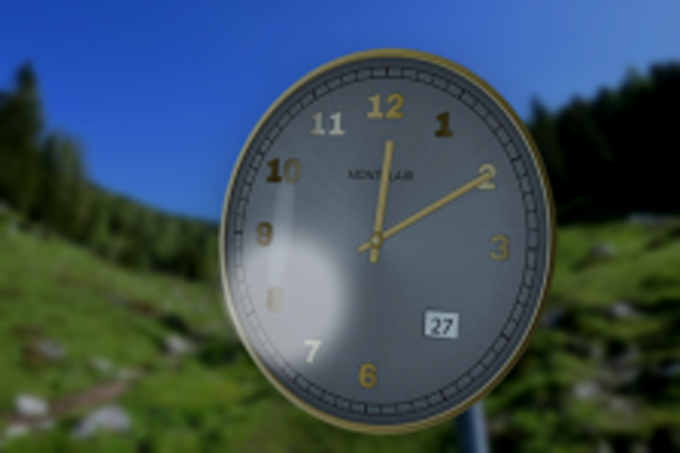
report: 12h10
